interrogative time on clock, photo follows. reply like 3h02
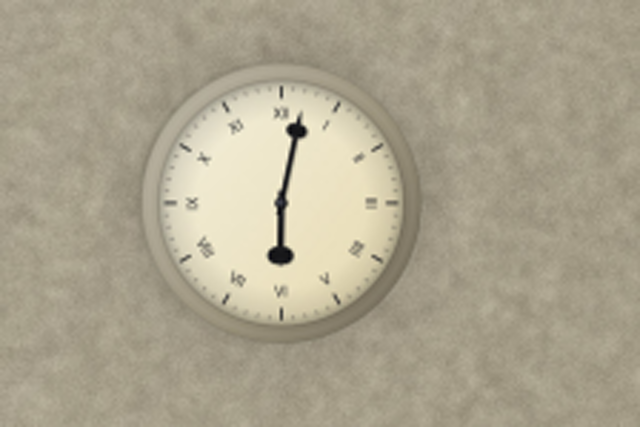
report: 6h02
